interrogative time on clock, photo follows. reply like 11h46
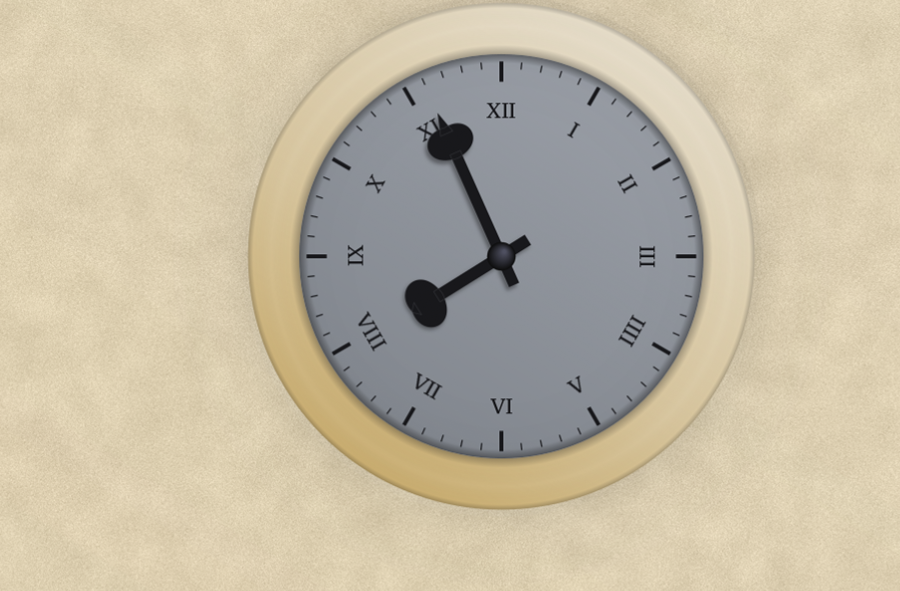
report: 7h56
